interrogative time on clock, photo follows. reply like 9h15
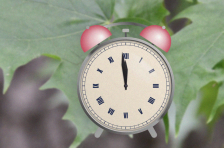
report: 11h59
